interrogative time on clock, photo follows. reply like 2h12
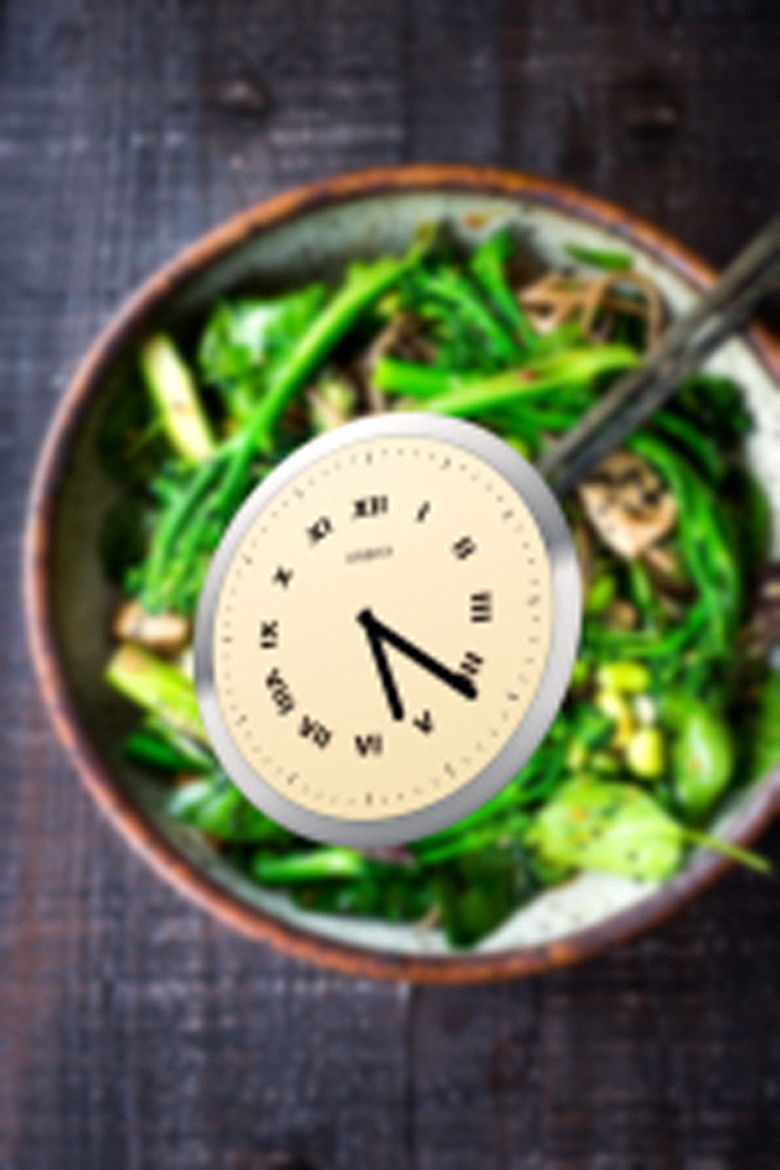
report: 5h21
